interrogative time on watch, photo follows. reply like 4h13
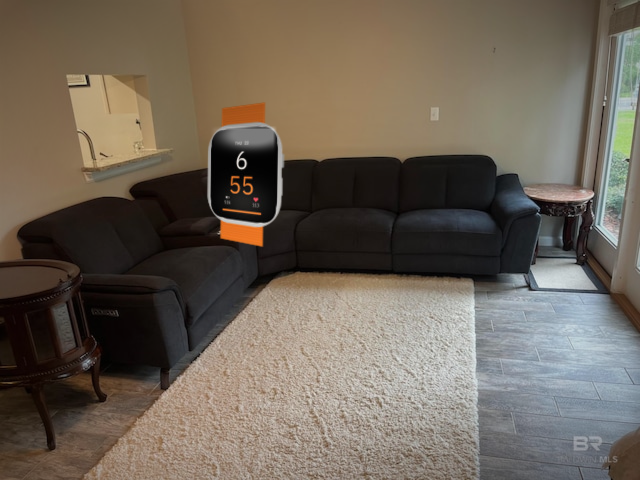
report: 6h55
